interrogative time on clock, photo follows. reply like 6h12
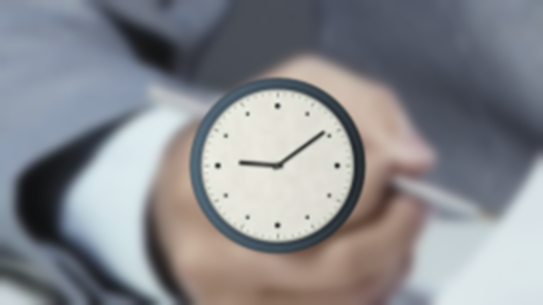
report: 9h09
